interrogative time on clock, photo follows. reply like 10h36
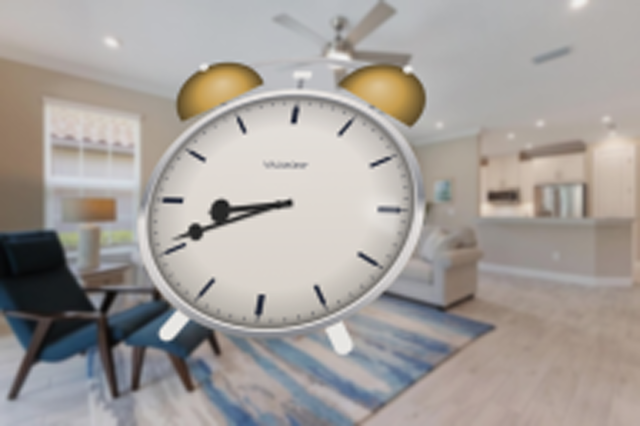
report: 8h41
